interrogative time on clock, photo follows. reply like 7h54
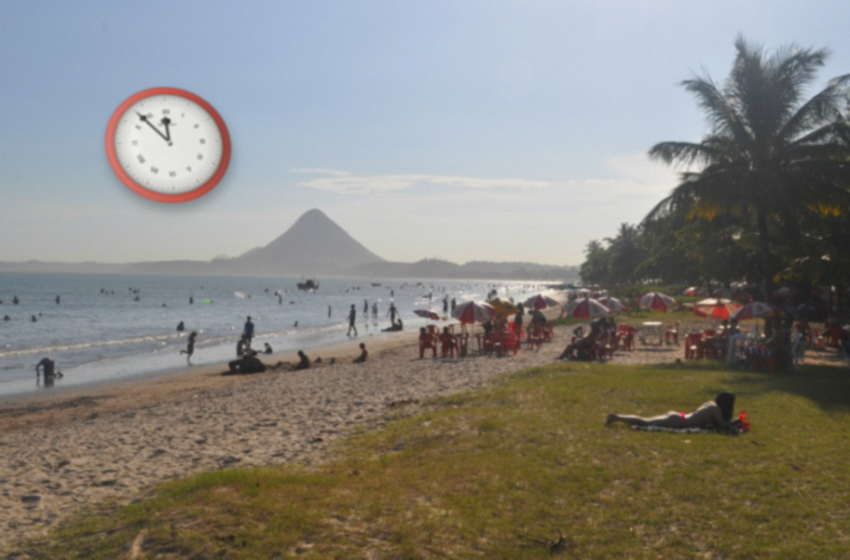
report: 11h53
